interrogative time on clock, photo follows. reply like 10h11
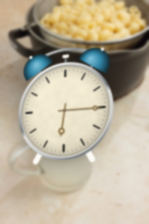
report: 6h15
